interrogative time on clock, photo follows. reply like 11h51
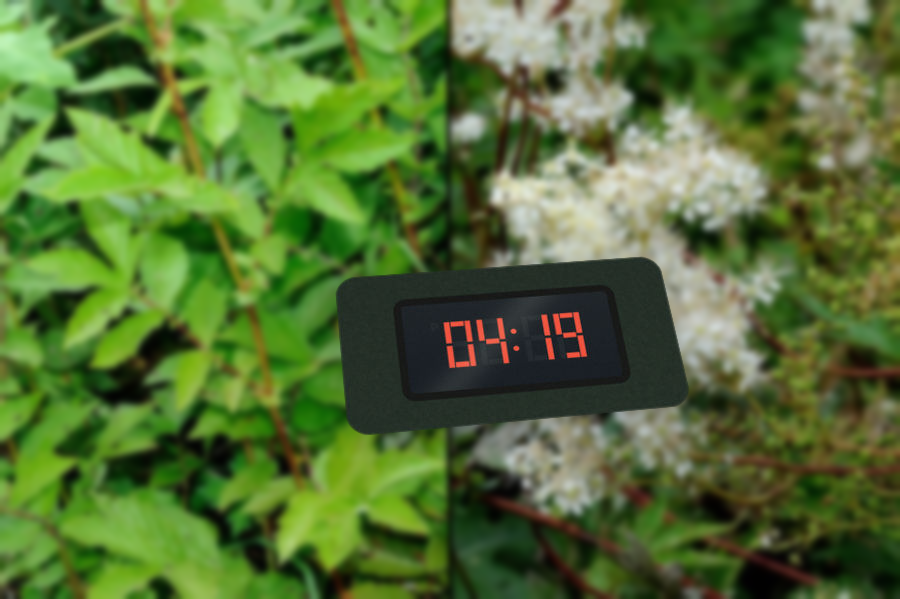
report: 4h19
